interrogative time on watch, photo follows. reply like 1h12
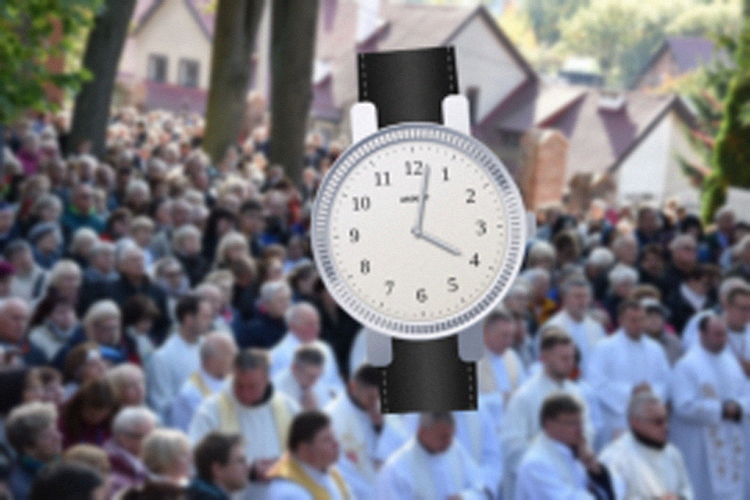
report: 4h02
